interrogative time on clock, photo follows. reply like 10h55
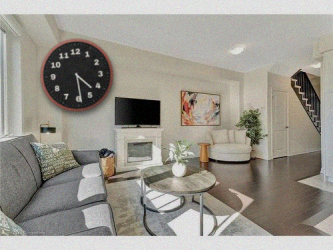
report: 4h29
